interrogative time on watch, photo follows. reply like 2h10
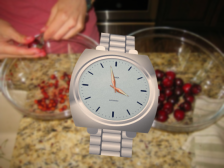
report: 3h58
